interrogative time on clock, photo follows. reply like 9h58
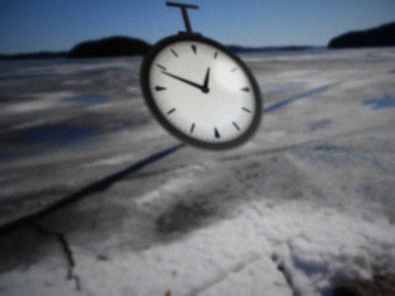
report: 12h49
